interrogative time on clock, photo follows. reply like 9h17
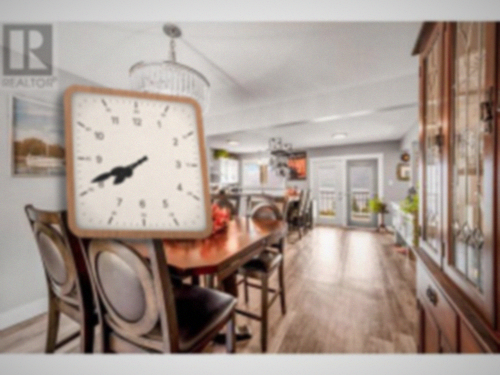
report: 7h41
